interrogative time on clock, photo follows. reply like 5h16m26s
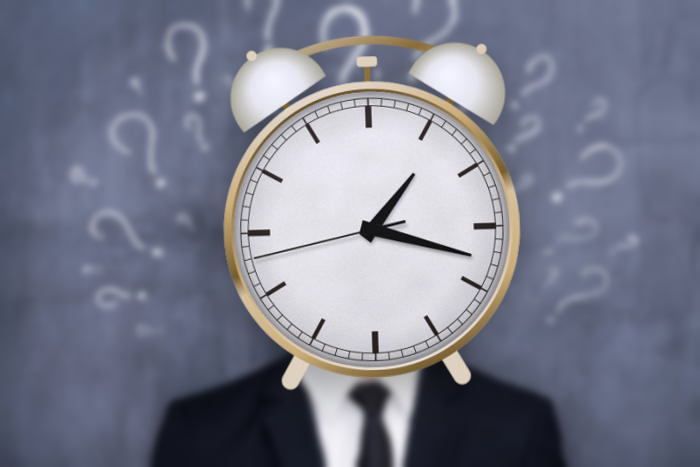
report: 1h17m43s
